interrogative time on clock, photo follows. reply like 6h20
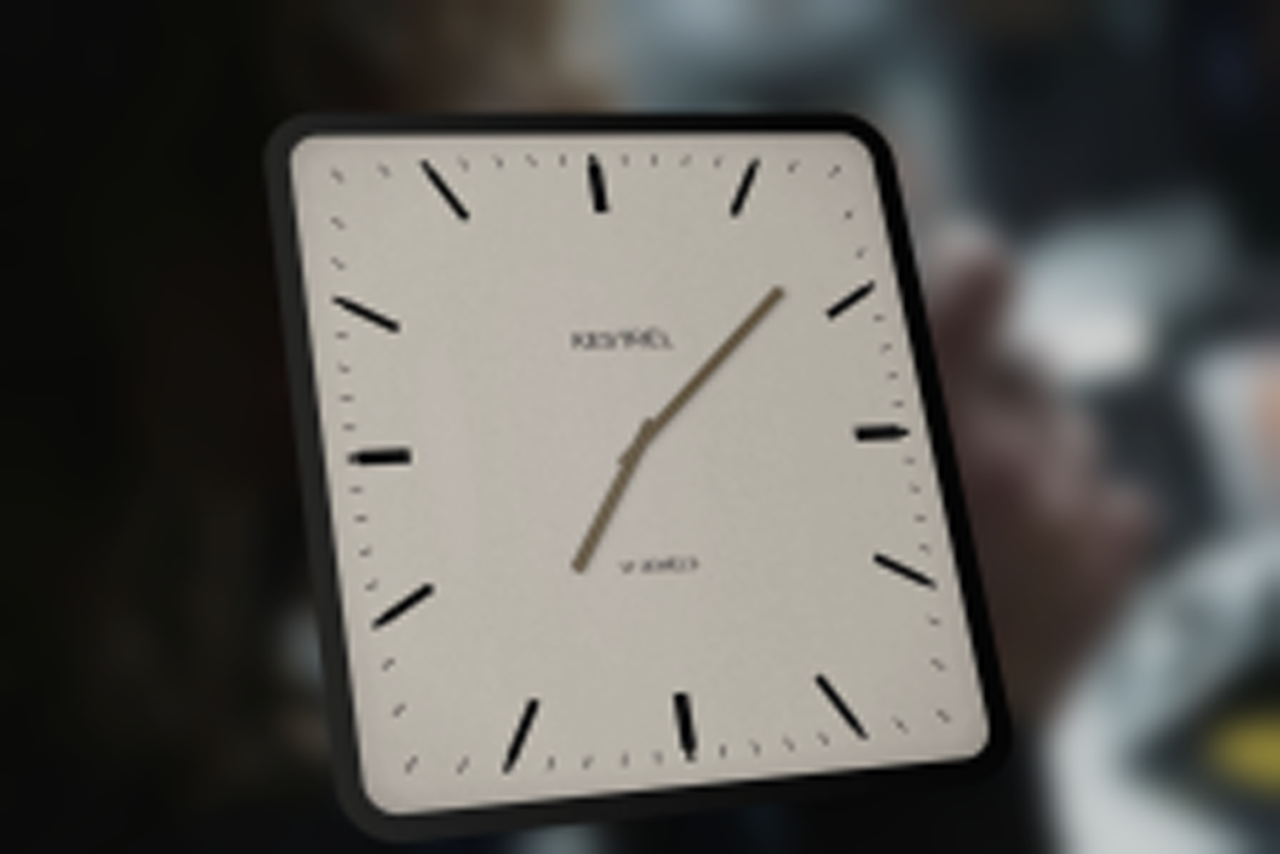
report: 7h08
